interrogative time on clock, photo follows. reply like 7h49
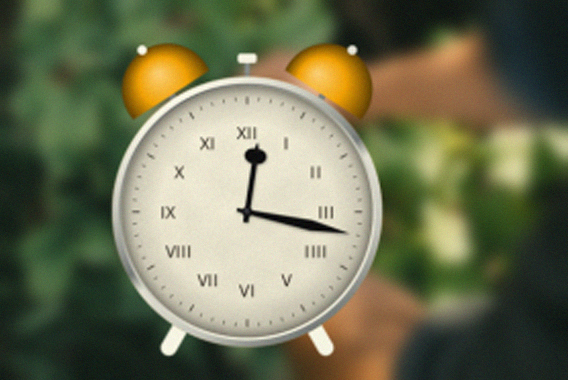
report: 12h17
